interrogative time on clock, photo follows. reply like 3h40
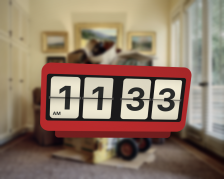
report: 11h33
